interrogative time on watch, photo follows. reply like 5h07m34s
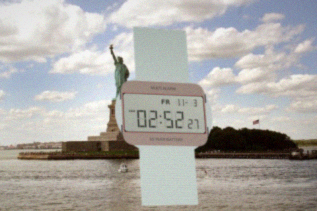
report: 2h52m27s
